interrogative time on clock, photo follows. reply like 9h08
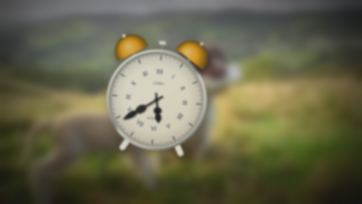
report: 5h39
